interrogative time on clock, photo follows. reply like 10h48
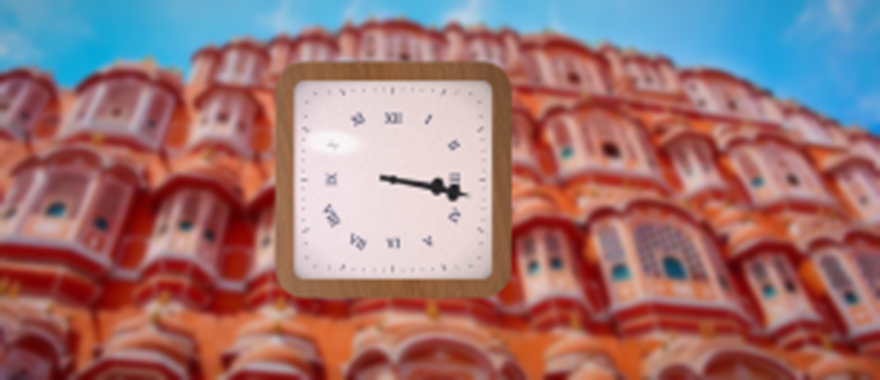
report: 3h17
